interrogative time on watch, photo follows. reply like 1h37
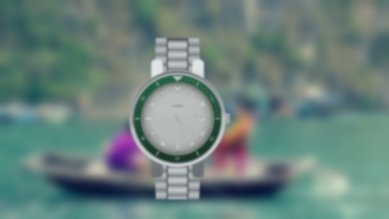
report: 5h22
